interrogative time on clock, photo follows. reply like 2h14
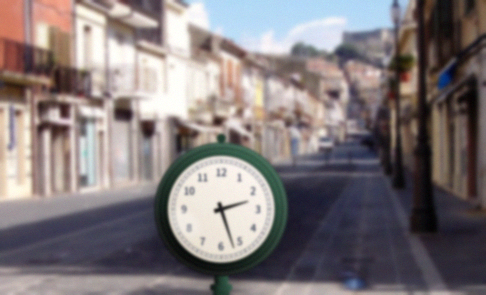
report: 2h27
